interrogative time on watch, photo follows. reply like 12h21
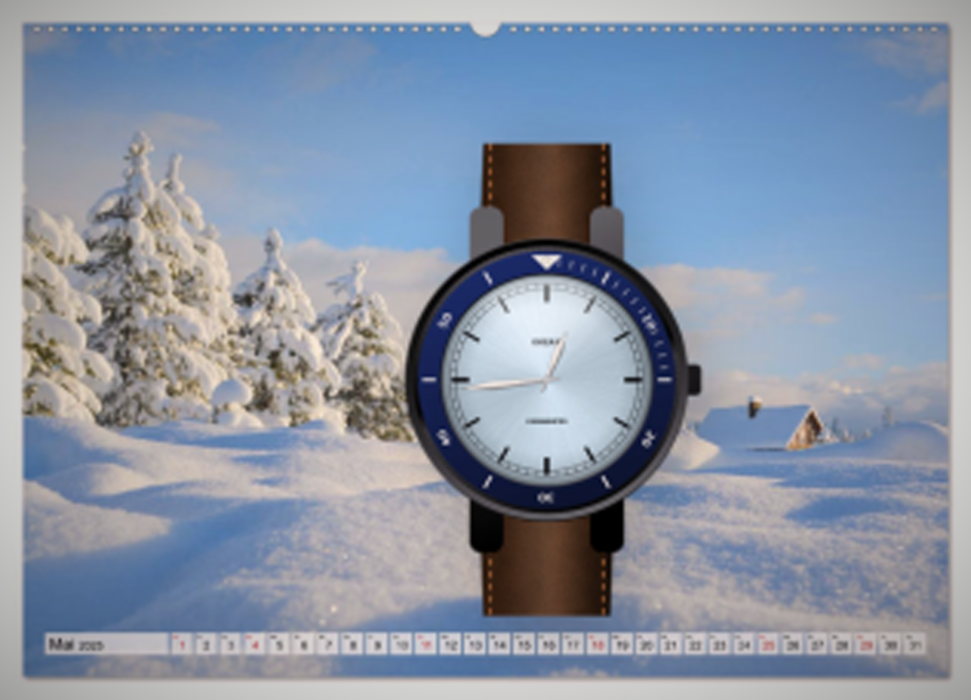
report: 12h44
